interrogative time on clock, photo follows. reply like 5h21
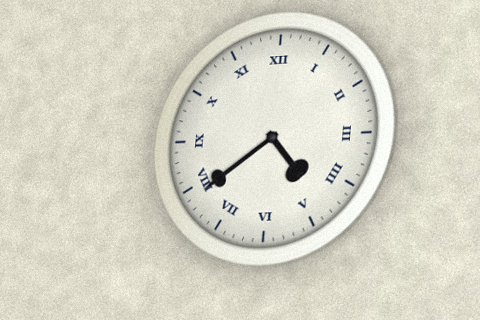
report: 4h39
